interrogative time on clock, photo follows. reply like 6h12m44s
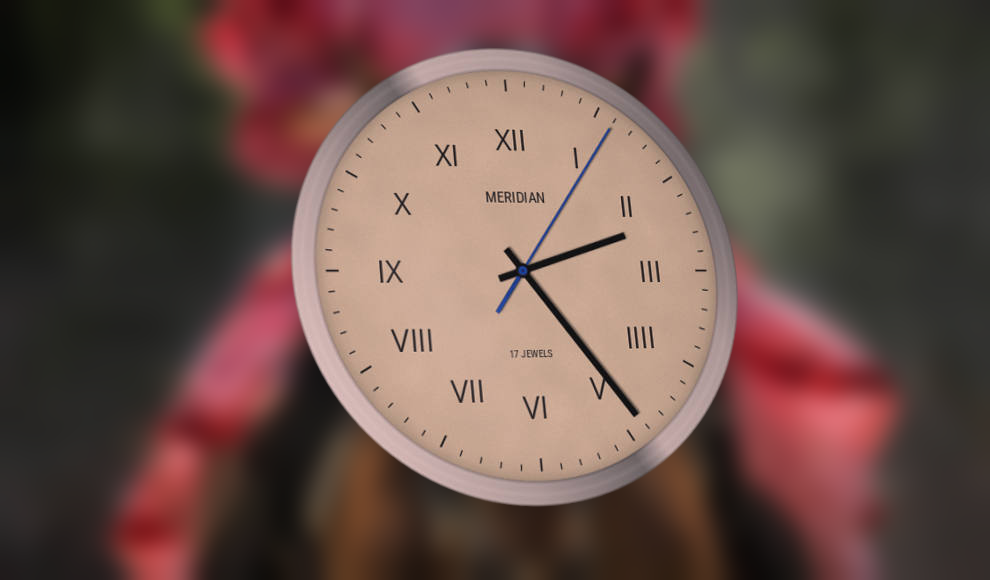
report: 2h24m06s
